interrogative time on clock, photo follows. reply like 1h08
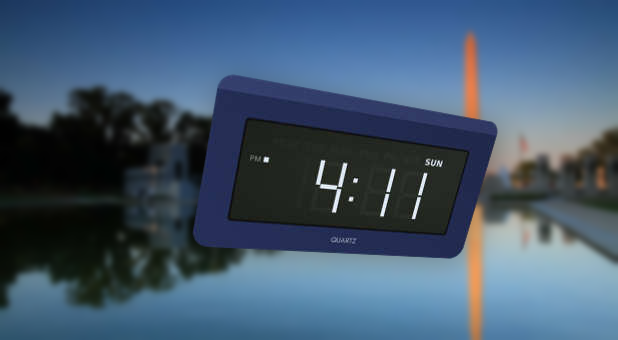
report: 4h11
